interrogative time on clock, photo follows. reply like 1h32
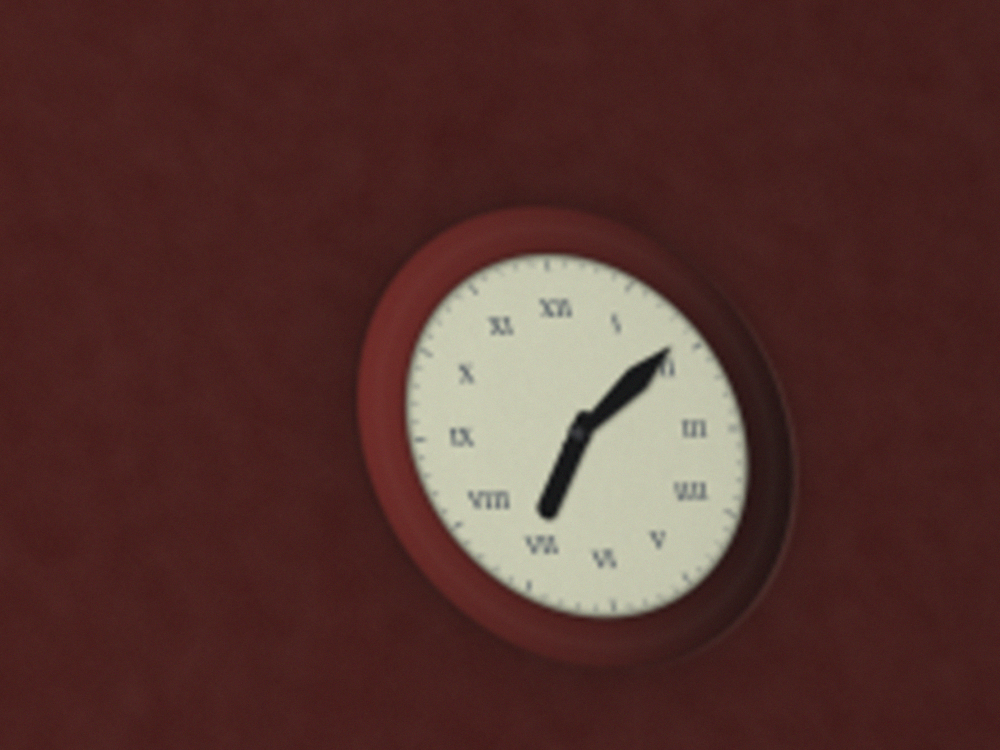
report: 7h09
